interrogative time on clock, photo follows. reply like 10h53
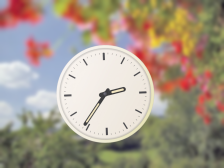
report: 2h36
